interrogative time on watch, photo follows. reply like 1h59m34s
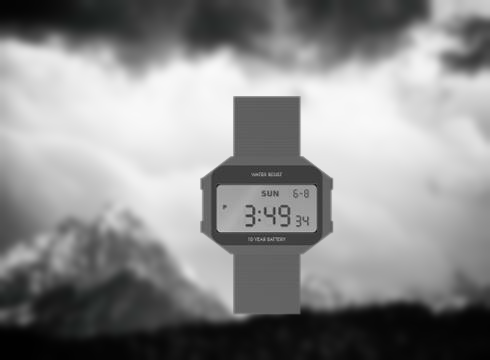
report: 3h49m34s
